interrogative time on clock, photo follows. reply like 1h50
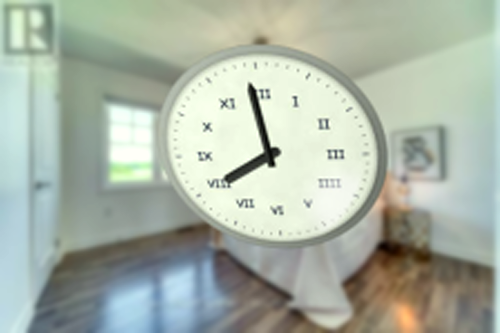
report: 7h59
